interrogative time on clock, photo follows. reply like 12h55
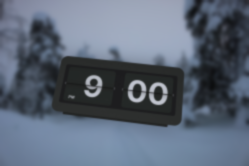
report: 9h00
